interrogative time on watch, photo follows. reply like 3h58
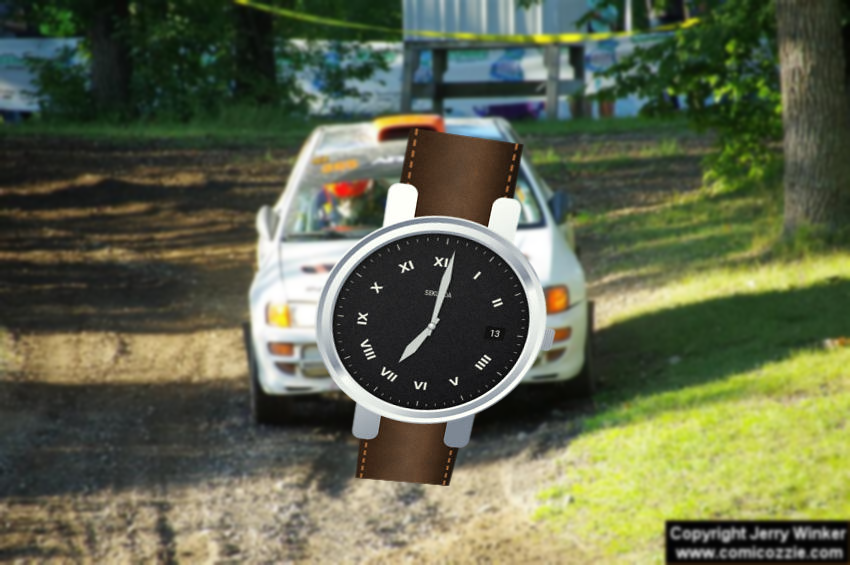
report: 7h01
